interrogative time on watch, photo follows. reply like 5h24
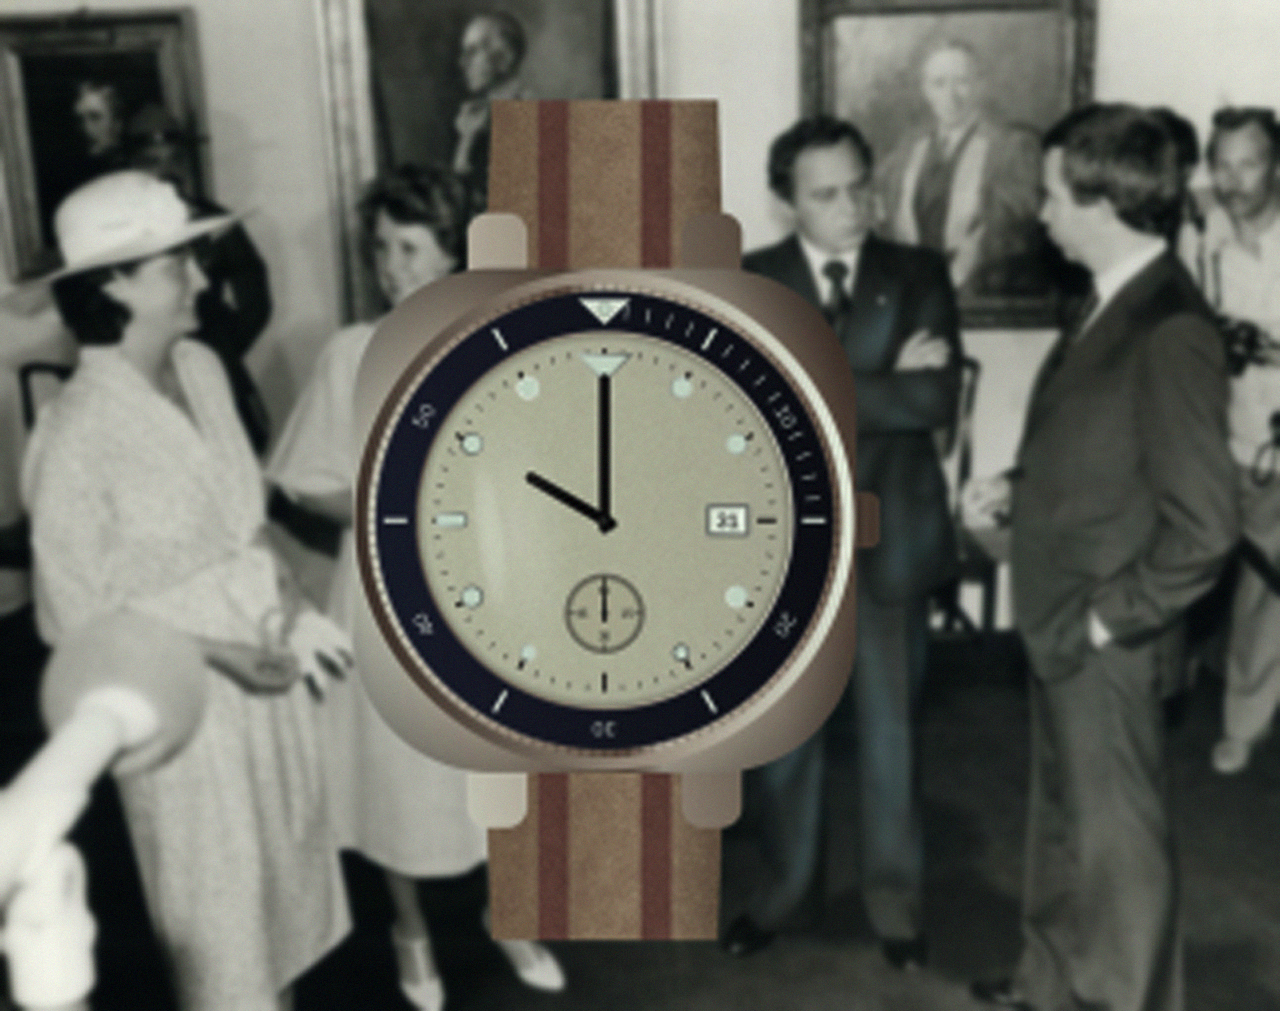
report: 10h00
